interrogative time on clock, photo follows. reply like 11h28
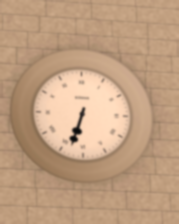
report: 6h33
